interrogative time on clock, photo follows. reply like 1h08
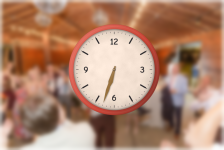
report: 6h33
